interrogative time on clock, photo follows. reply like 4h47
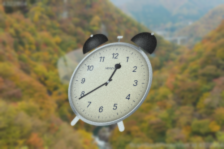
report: 12h39
